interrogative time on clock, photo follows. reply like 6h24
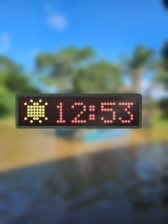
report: 12h53
